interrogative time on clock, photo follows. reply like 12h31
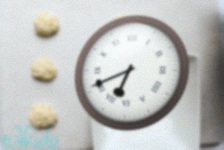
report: 6h41
